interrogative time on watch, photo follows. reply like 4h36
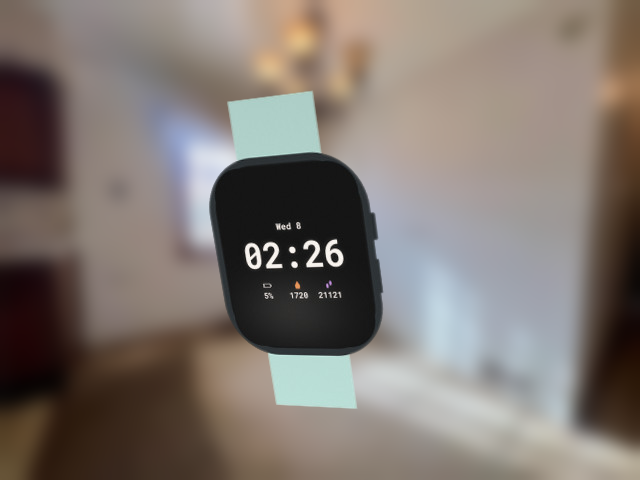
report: 2h26
